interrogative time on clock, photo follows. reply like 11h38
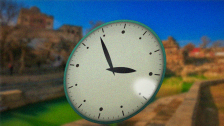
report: 2h54
